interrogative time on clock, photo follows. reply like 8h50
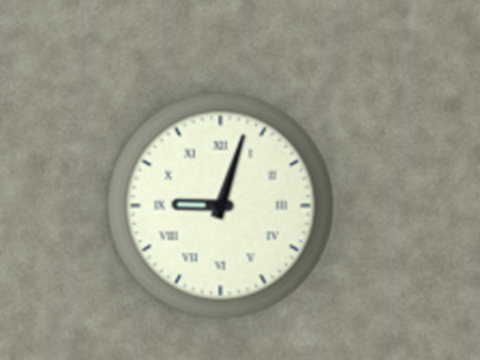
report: 9h03
